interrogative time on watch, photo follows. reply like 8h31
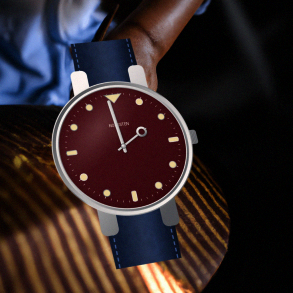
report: 1h59
